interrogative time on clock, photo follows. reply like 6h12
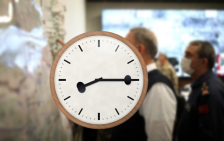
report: 8h15
